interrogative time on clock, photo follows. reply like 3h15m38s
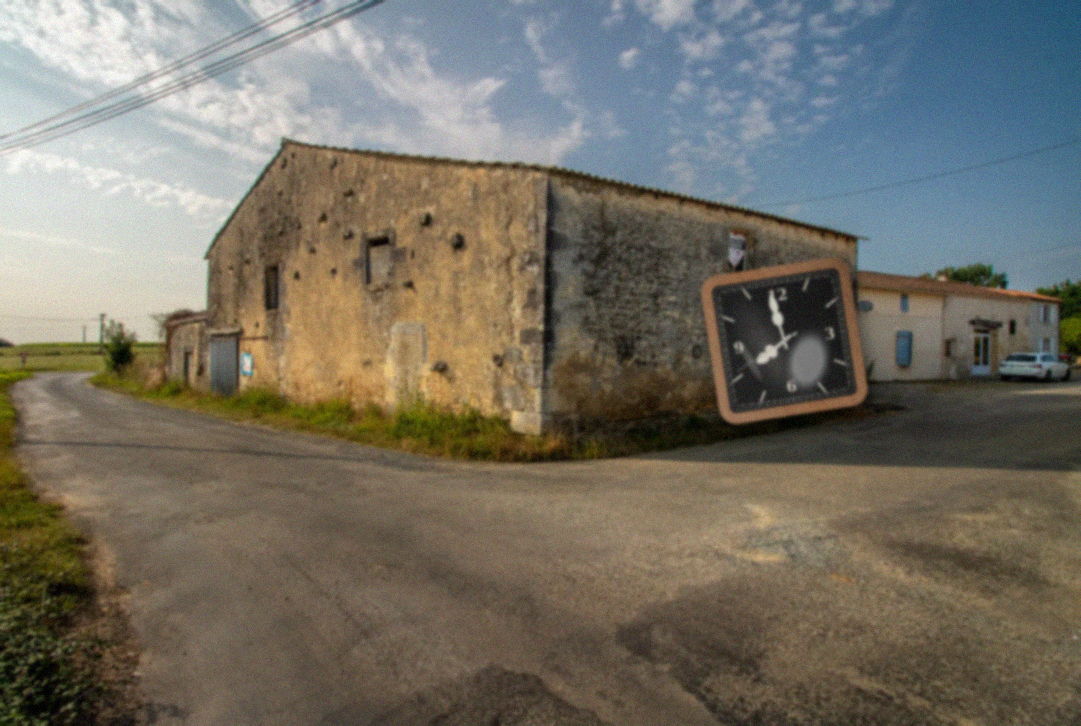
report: 7h58m41s
